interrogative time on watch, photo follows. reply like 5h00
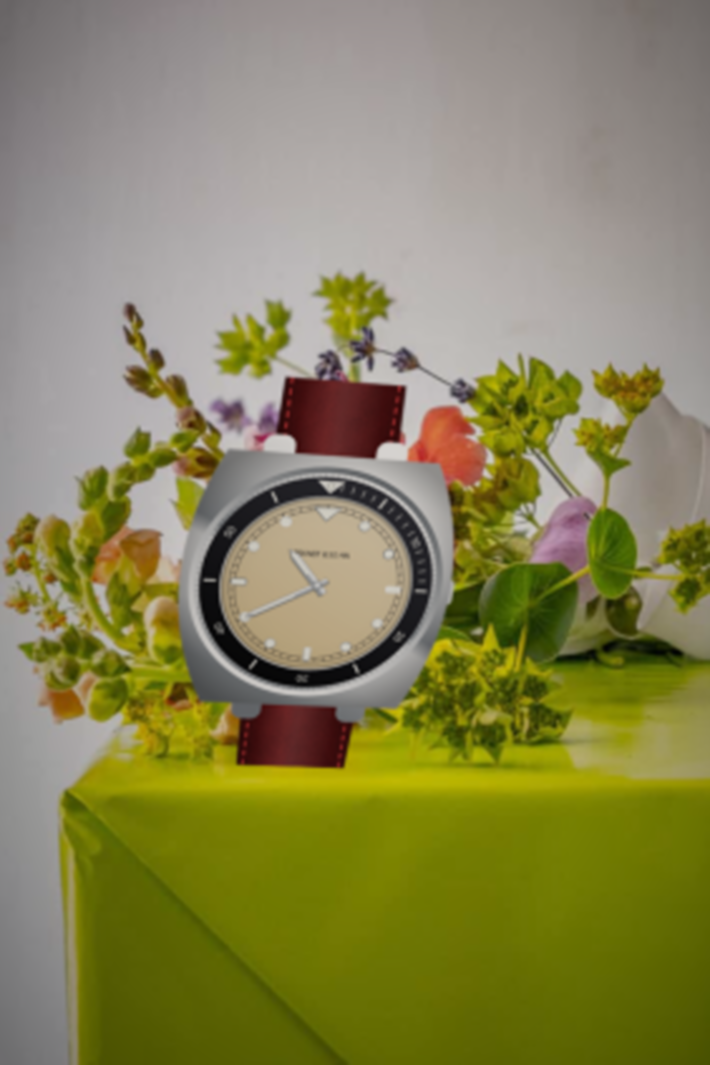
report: 10h40
